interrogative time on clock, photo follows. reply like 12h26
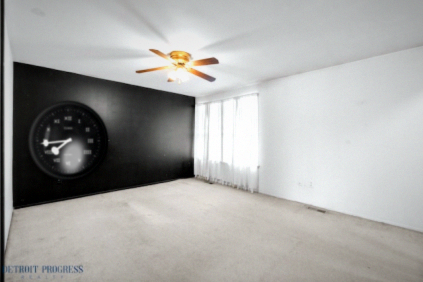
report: 7h44
